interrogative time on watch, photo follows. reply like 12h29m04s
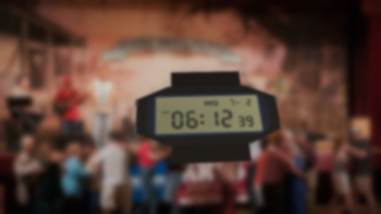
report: 6h12m39s
